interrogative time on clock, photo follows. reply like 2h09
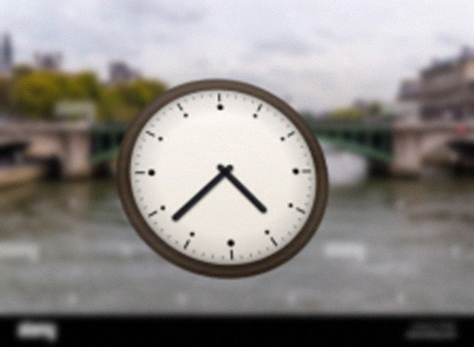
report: 4h38
